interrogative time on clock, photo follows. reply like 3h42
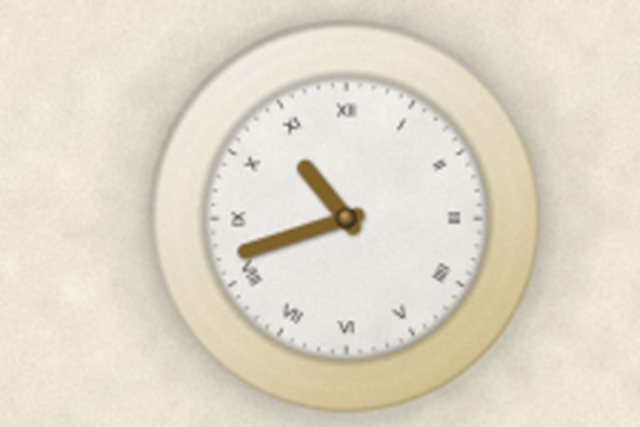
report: 10h42
